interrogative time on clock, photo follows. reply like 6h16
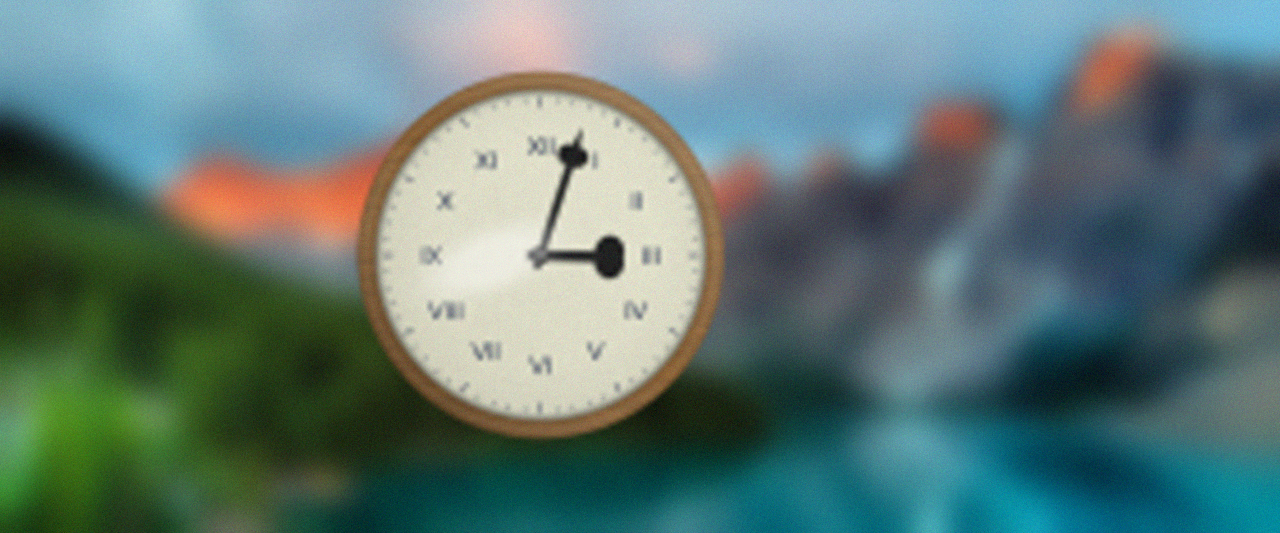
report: 3h03
